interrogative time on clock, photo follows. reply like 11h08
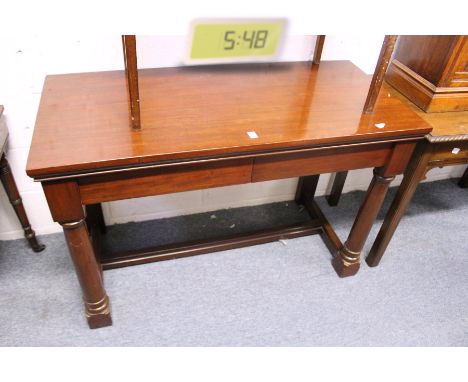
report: 5h48
